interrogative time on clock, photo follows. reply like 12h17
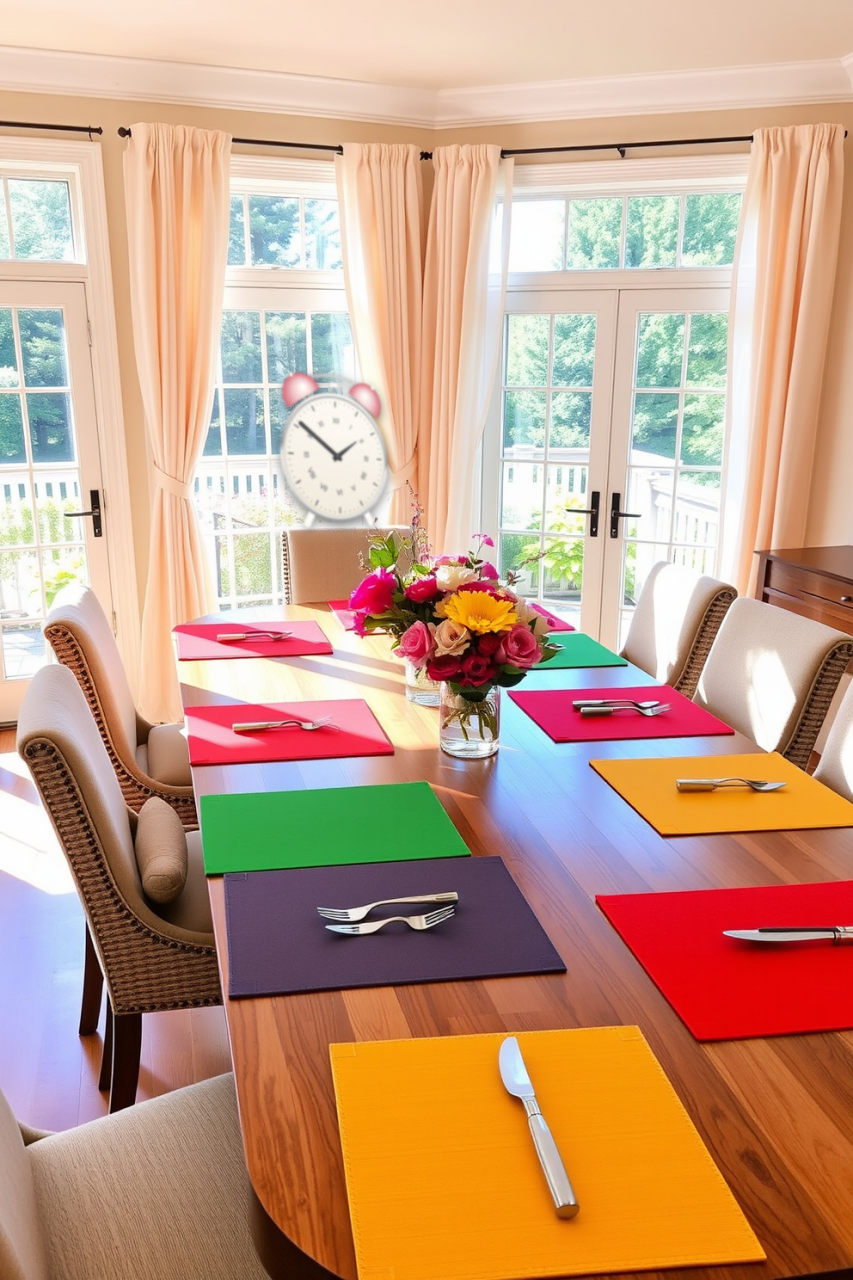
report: 1h51
